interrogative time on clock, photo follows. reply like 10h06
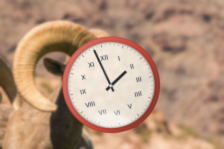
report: 1h58
